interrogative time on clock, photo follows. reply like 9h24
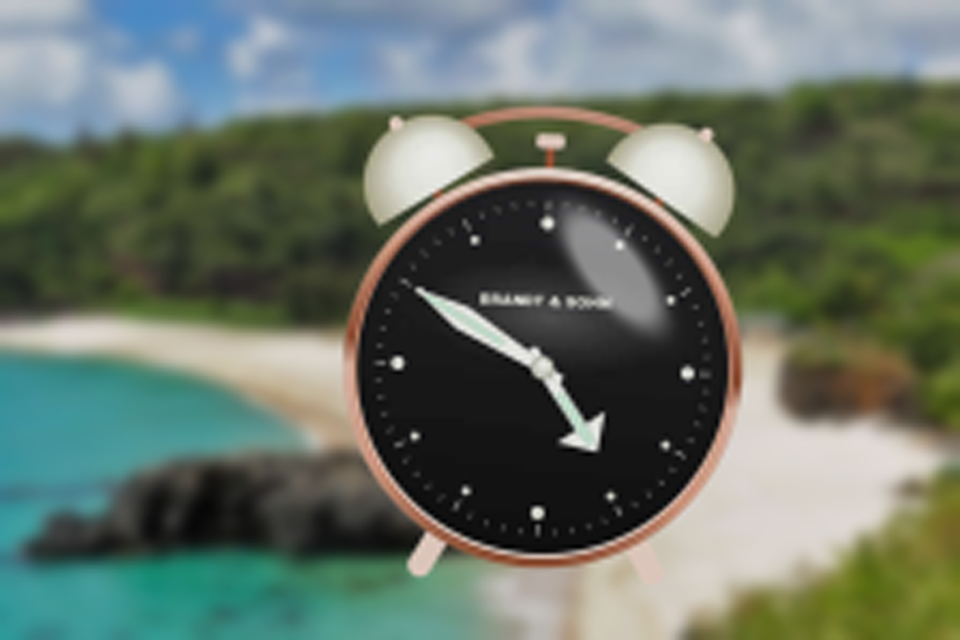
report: 4h50
